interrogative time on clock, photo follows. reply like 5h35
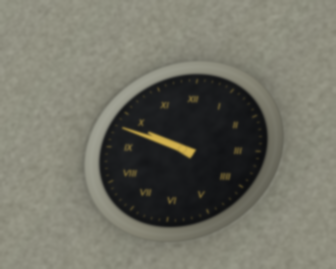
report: 9h48
